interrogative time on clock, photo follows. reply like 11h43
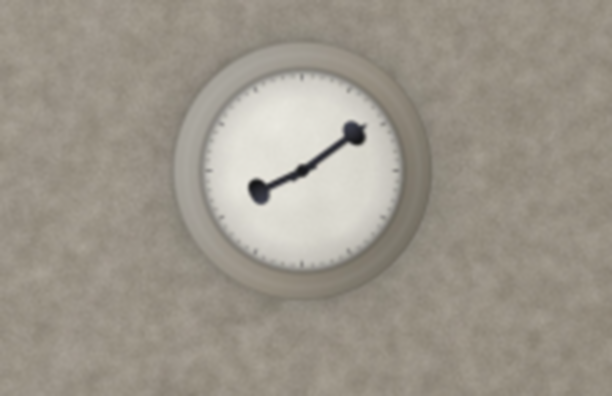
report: 8h09
